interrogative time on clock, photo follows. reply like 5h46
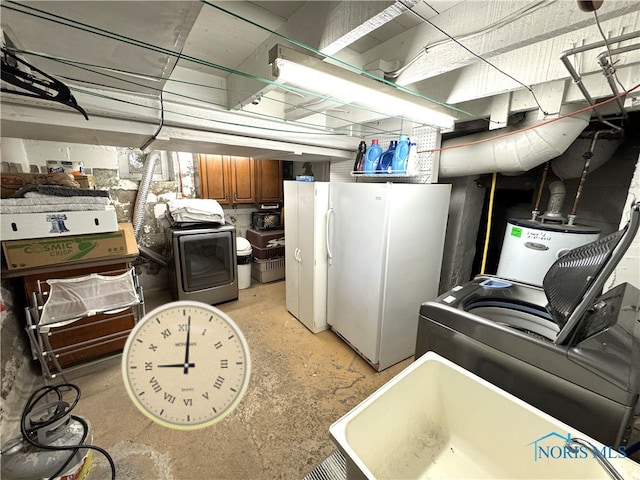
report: 9h01
